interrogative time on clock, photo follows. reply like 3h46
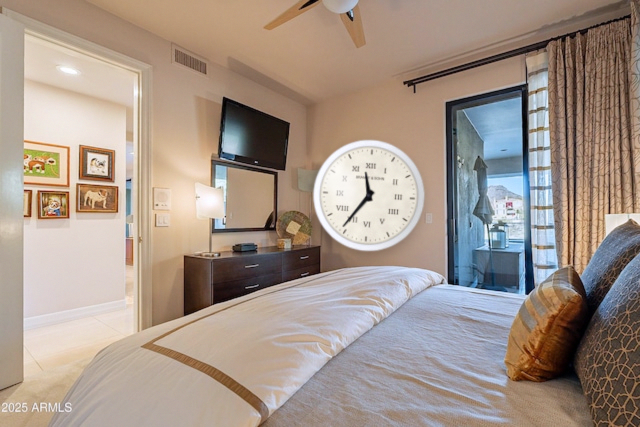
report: 11h36
